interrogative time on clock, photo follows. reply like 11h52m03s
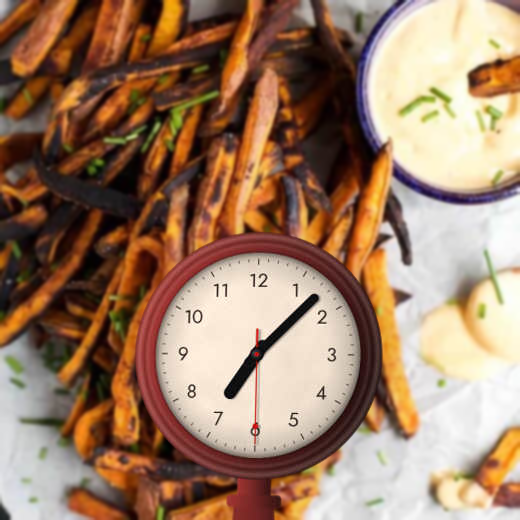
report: 7h07m30s
